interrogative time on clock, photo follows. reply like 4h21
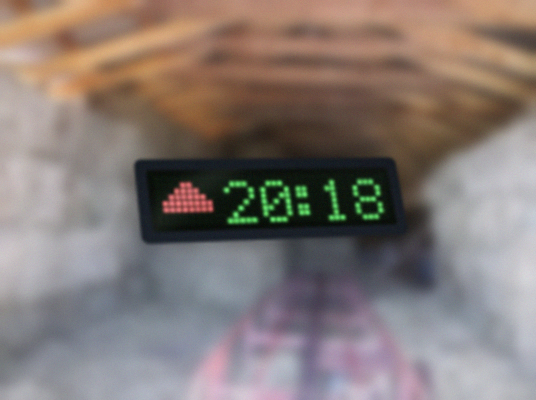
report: 20h18
